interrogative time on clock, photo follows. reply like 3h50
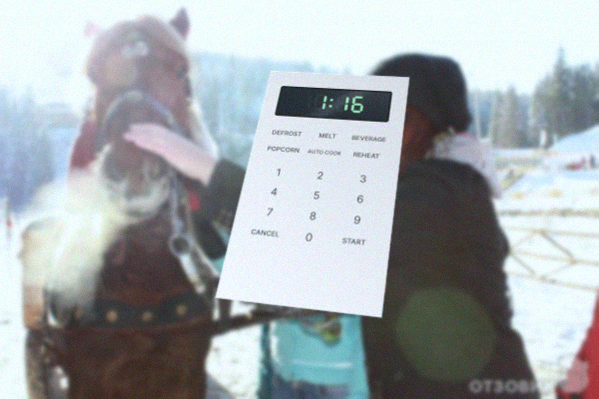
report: 1h16
